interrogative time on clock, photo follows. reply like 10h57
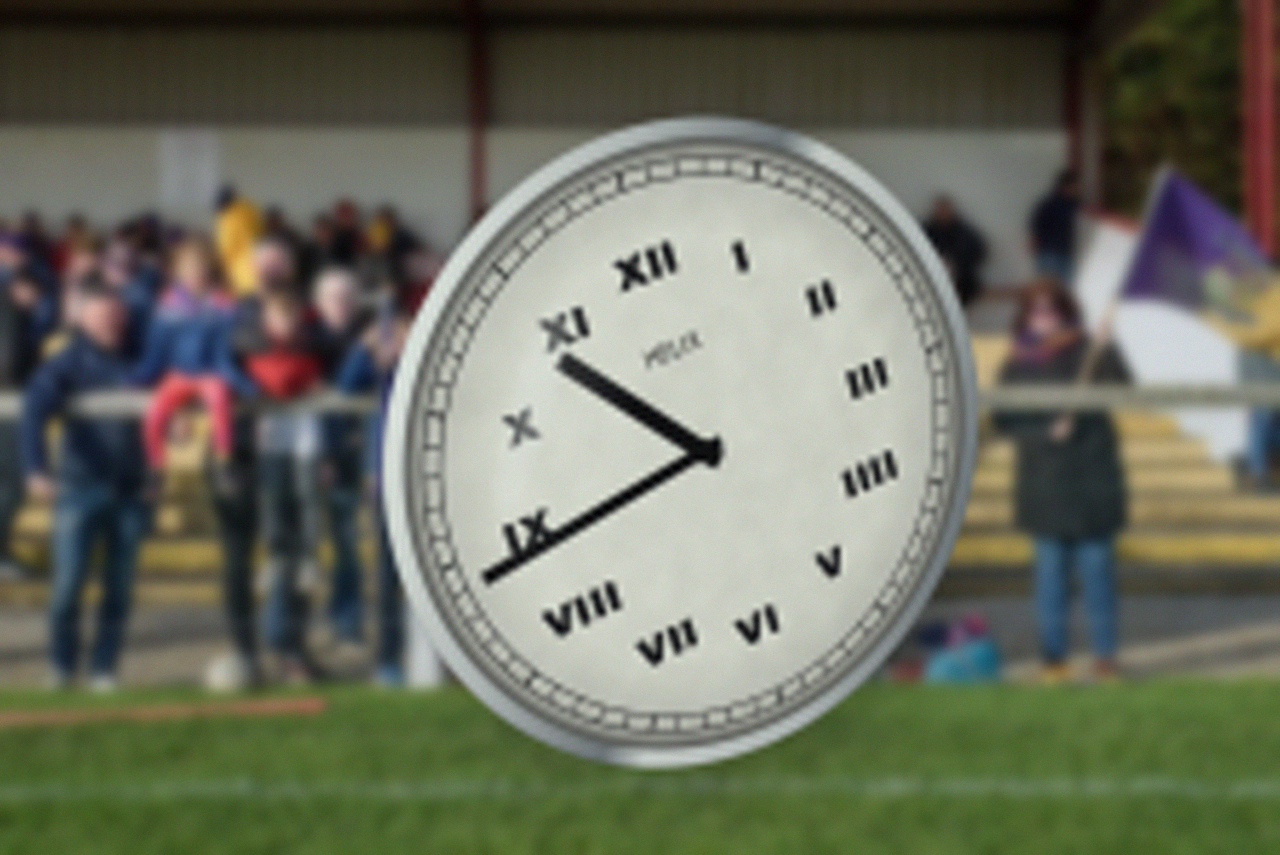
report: 10h44
